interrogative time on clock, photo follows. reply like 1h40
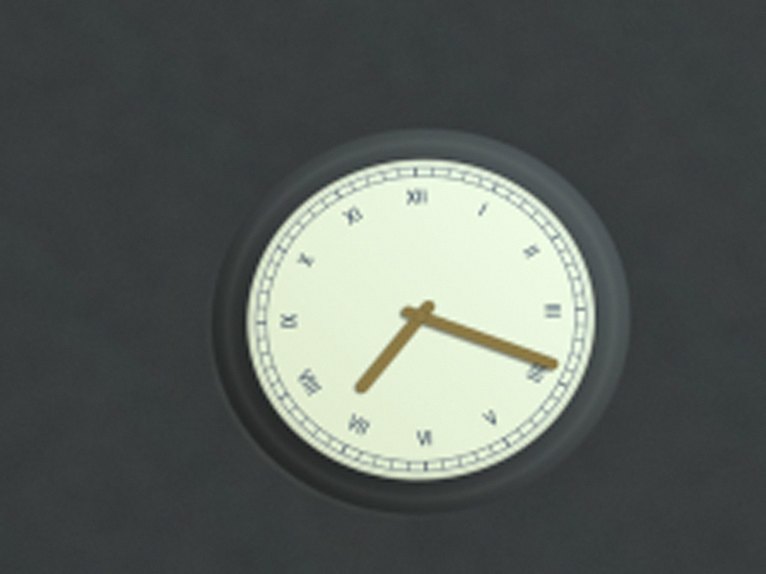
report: 7h19
